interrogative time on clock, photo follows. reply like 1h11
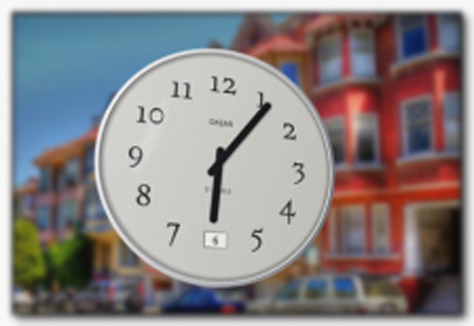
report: 6h06
